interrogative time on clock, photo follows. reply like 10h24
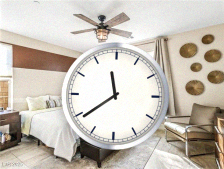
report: 11h39
